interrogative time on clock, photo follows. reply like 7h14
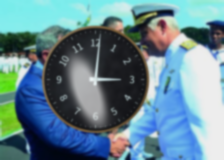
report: 3h01
